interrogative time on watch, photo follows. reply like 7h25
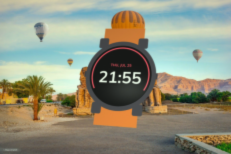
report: 21h55
